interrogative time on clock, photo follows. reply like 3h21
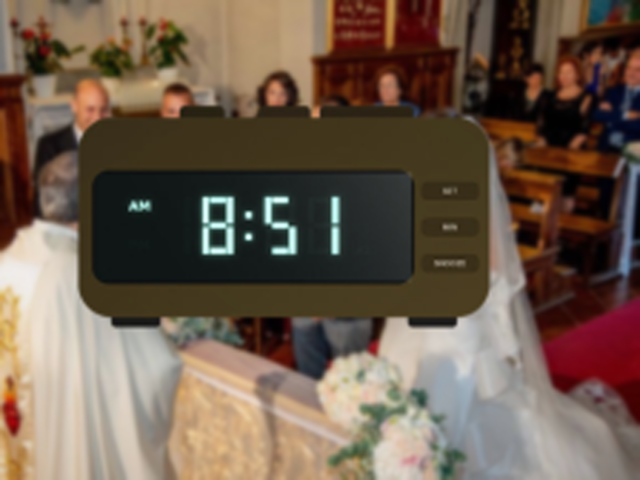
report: 8h51
